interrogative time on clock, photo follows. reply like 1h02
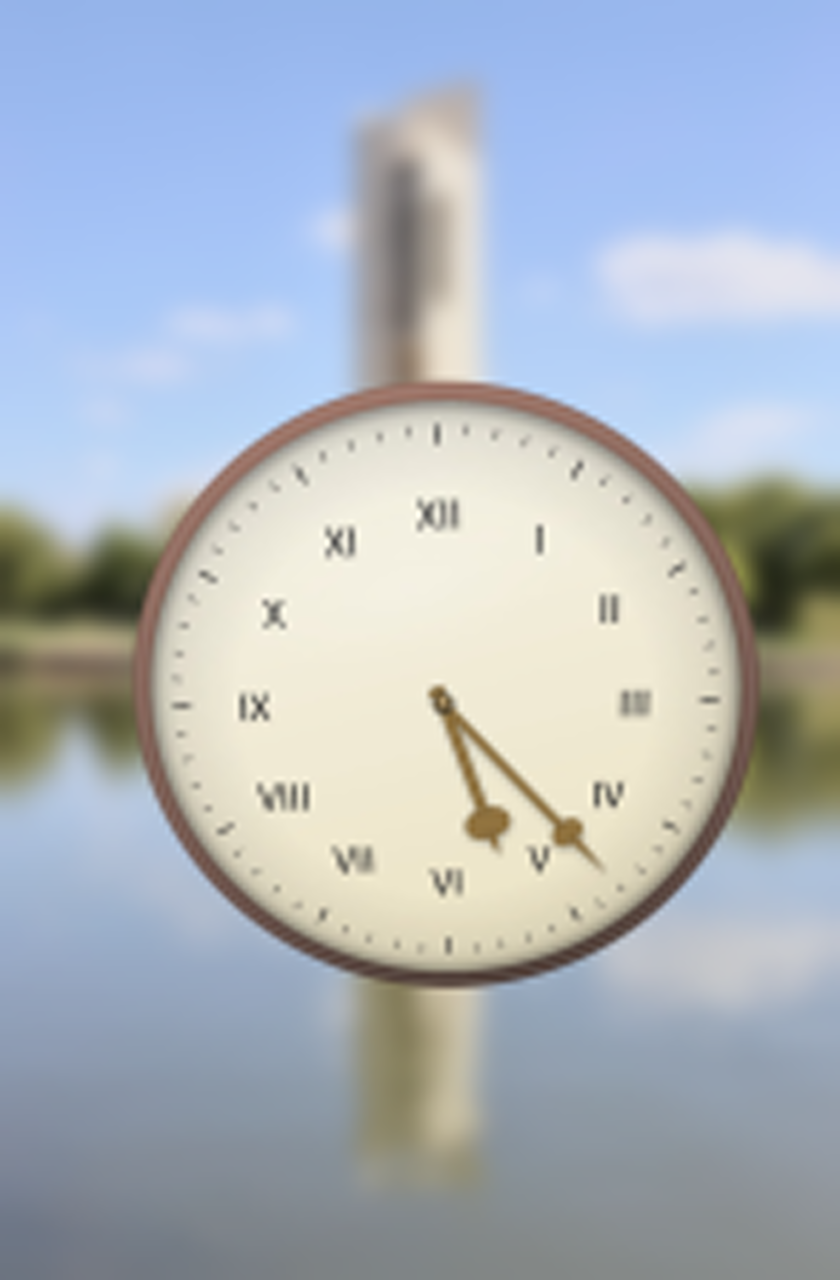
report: 5h23
